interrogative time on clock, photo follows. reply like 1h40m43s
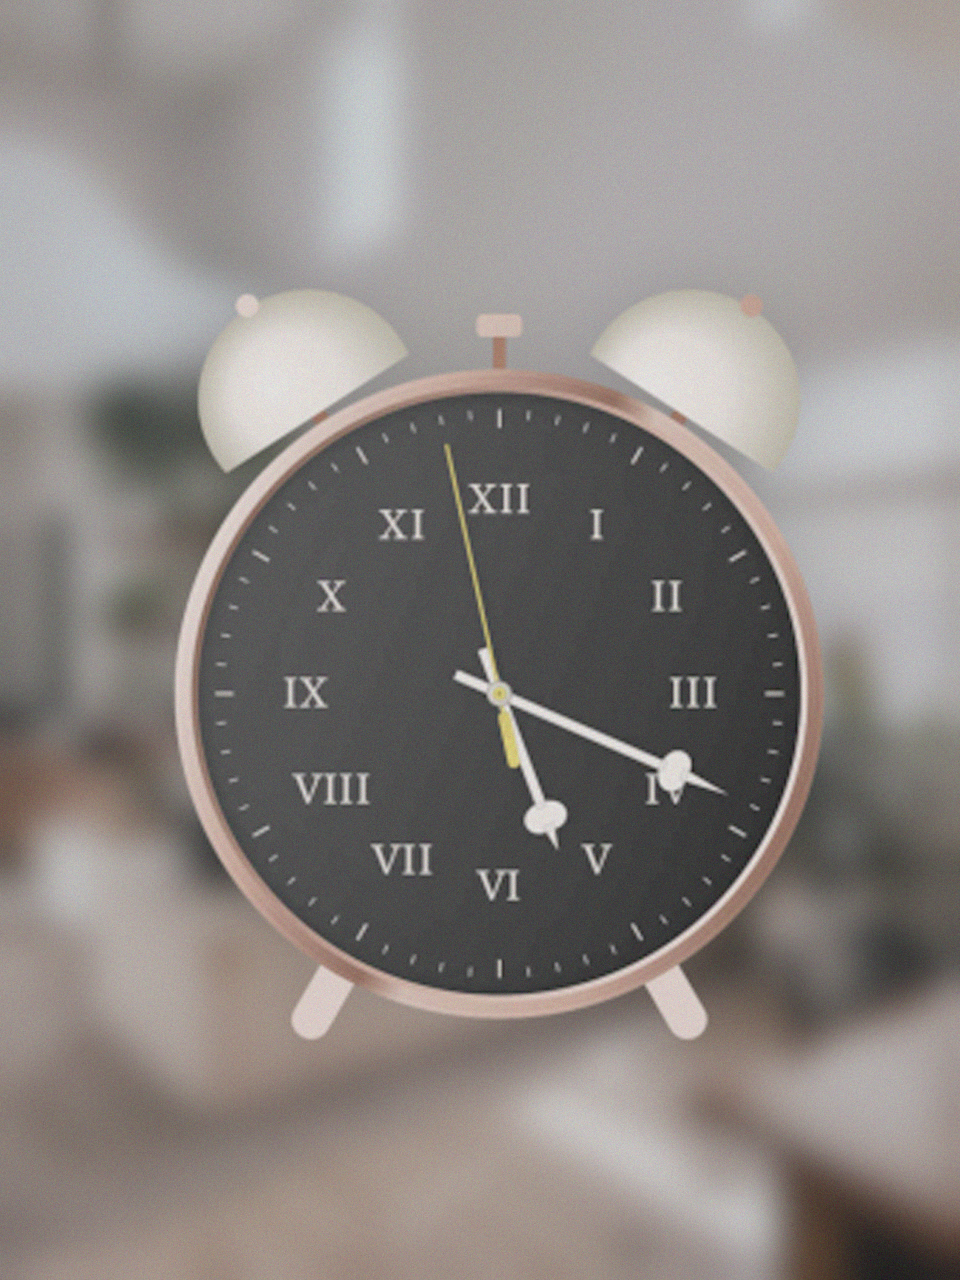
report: 5h18m58s
